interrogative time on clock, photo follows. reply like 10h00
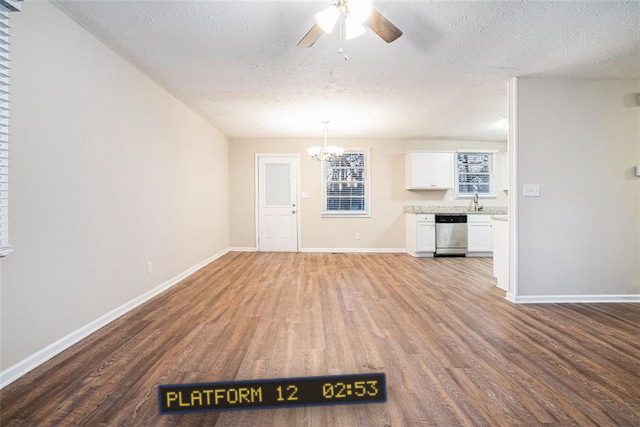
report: 2h53
